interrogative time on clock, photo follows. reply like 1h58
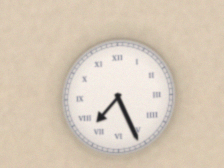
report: 7h26
